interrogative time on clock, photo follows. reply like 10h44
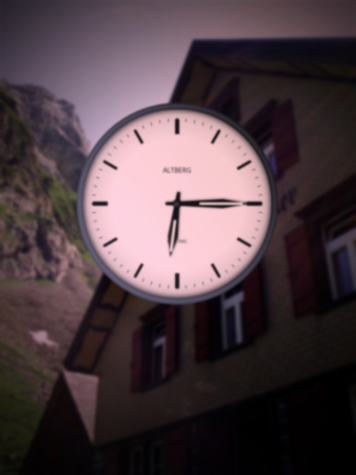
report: 6h15
